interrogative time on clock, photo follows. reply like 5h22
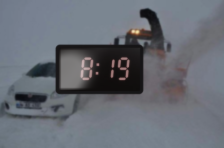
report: 8h19
